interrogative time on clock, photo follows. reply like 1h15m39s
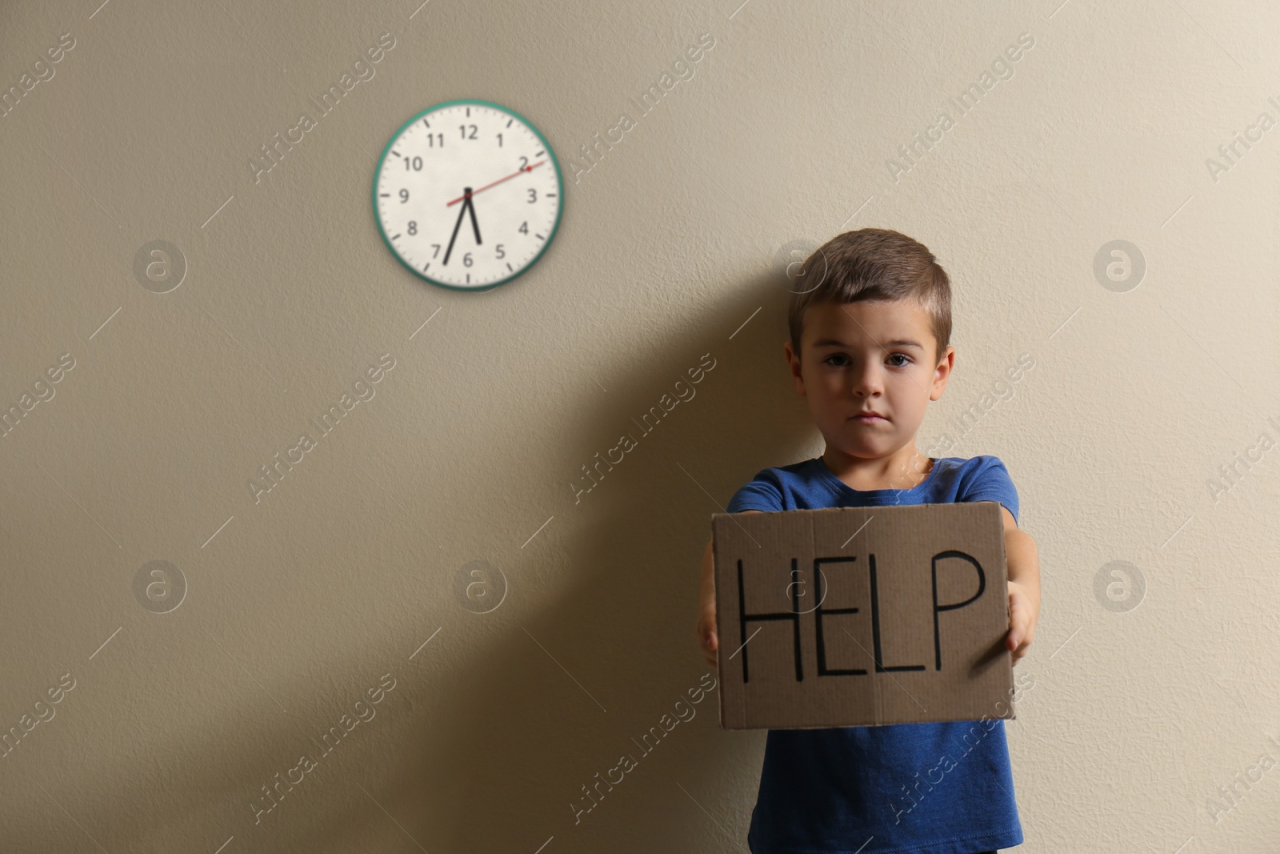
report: 5h33m11s
